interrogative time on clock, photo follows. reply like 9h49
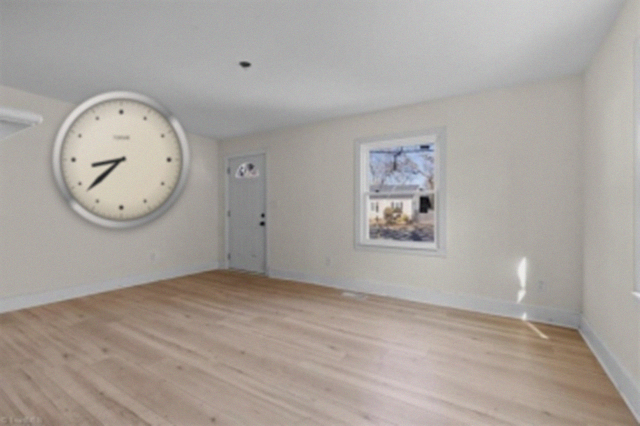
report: 8h38
